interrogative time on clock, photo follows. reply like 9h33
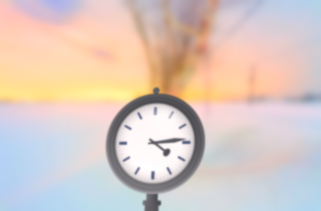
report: 4h14
